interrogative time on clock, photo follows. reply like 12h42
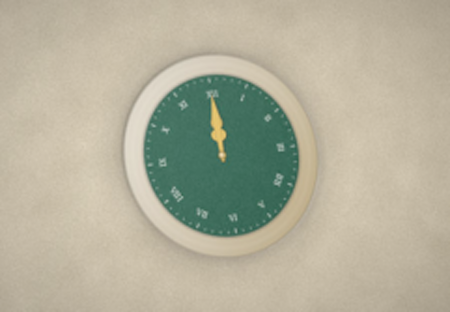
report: 12h00
